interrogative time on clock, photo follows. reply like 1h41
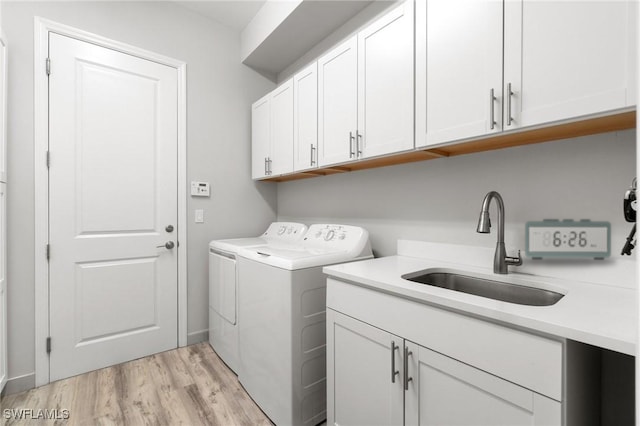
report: 6h26
